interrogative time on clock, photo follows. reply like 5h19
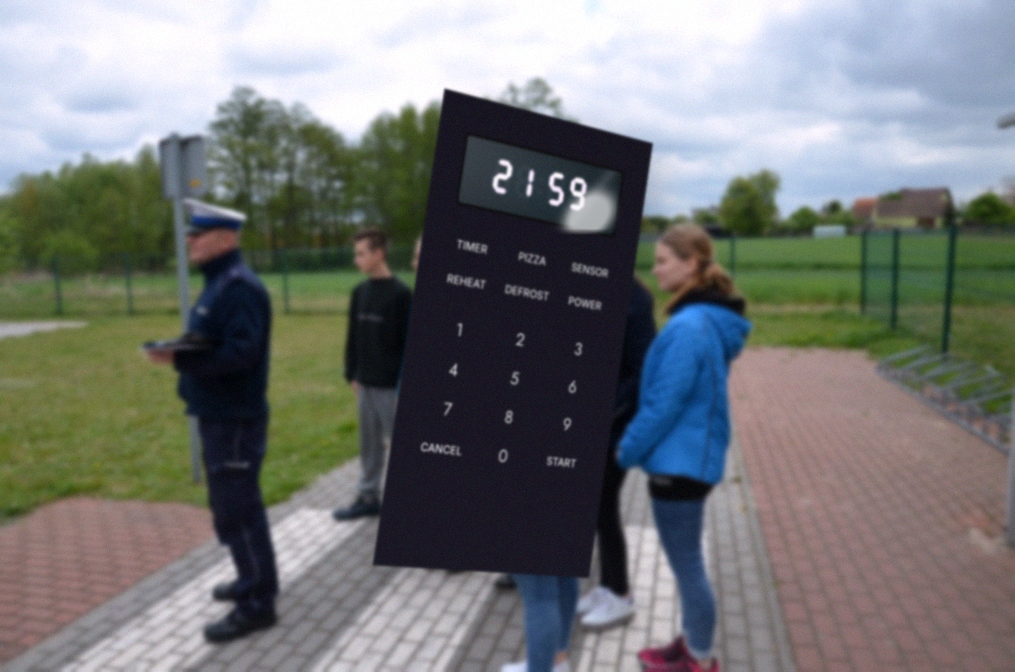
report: 21h59
